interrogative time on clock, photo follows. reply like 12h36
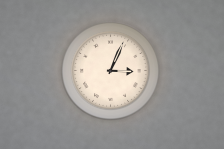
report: 3h04
